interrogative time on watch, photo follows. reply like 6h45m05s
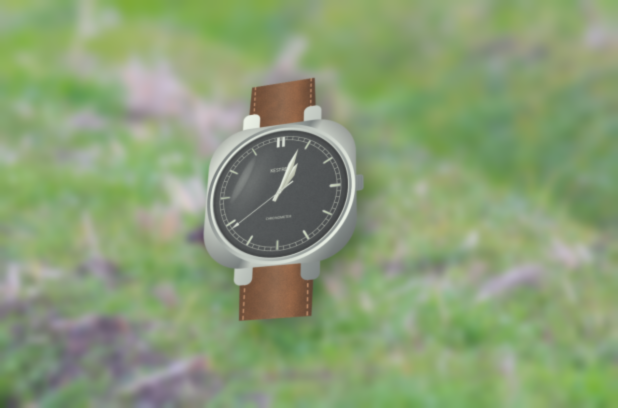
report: 1h03m39s
